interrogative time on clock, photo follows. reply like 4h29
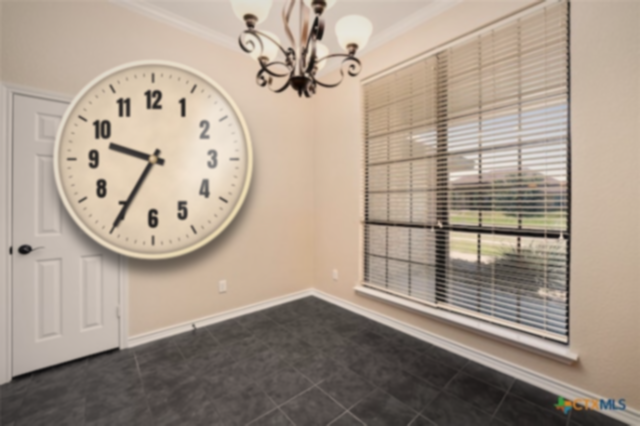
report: 9h35
